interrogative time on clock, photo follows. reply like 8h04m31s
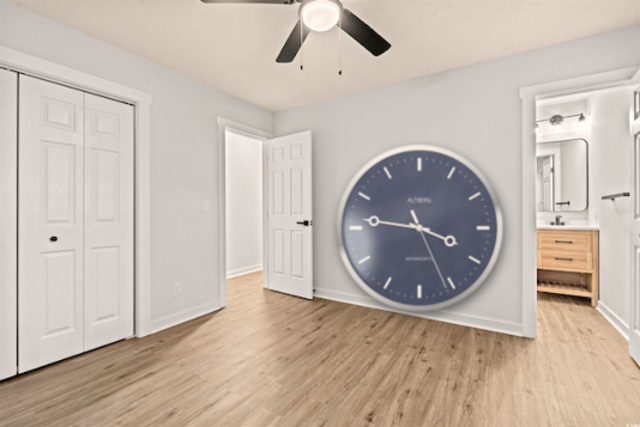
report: 3h46m26s
